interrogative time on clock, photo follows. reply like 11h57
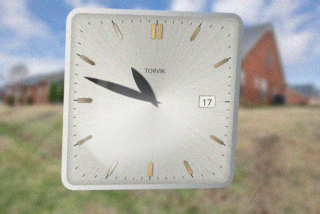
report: 10h48
